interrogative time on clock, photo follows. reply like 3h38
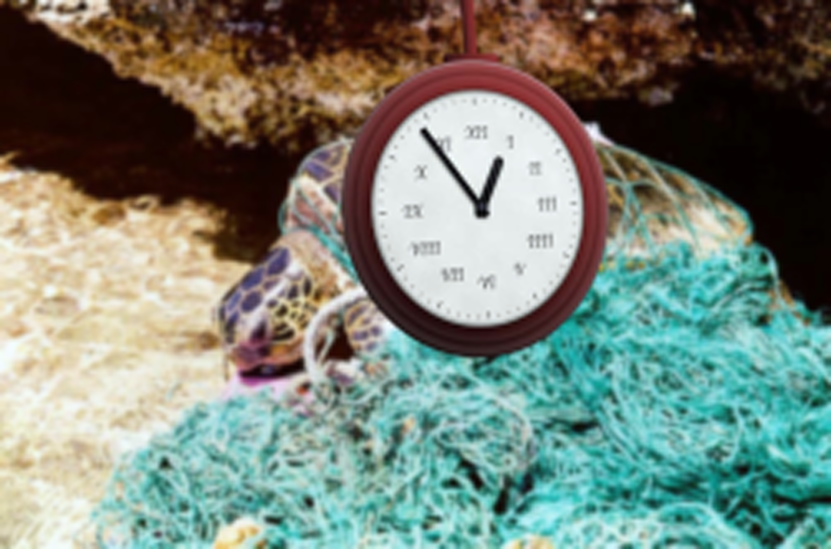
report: 12h54
